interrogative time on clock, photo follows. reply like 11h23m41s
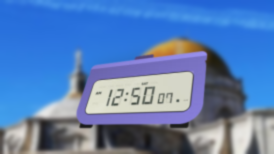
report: 12h50m07s
